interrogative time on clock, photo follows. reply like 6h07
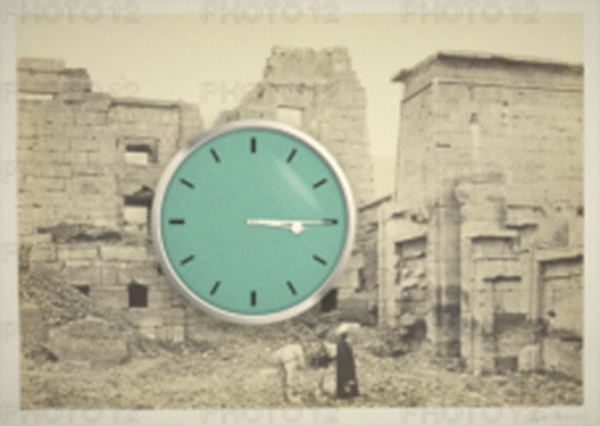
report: 3h15
